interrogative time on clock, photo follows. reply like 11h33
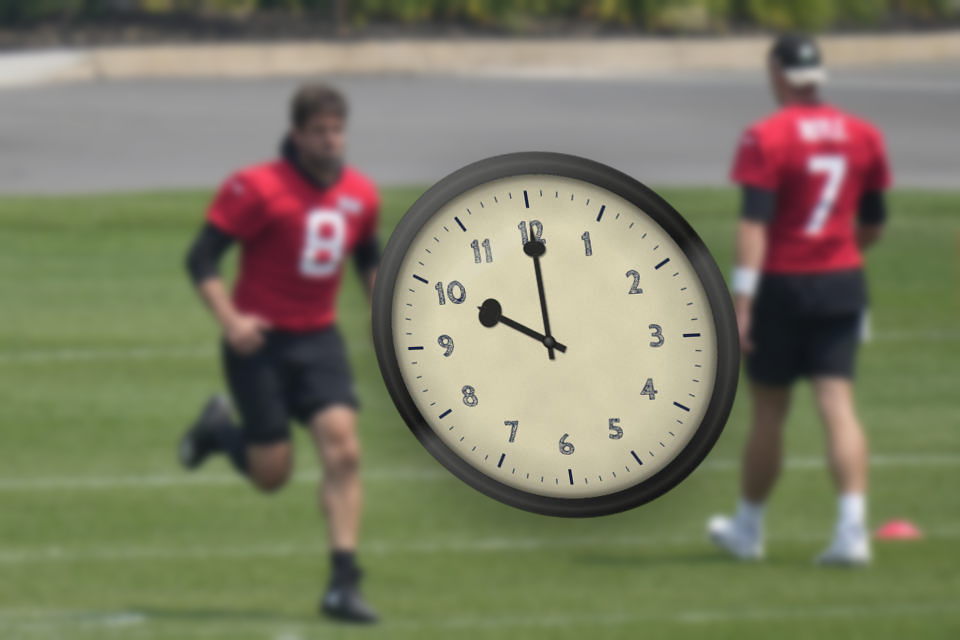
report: 10h00
